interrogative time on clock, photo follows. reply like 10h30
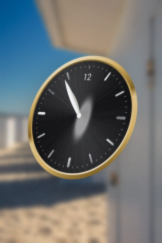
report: 10h54
